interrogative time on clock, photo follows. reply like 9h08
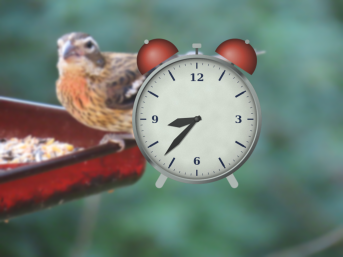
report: 8h37
